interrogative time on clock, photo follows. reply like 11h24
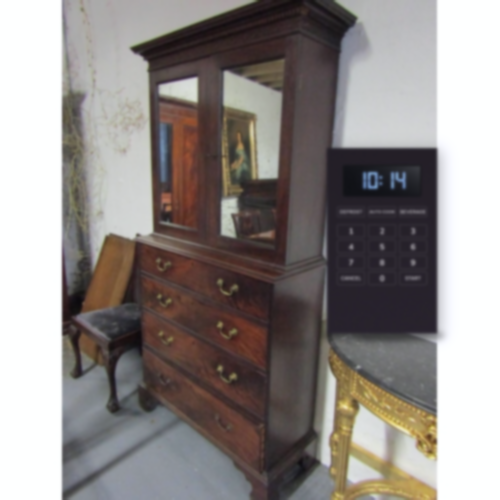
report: 10h14
